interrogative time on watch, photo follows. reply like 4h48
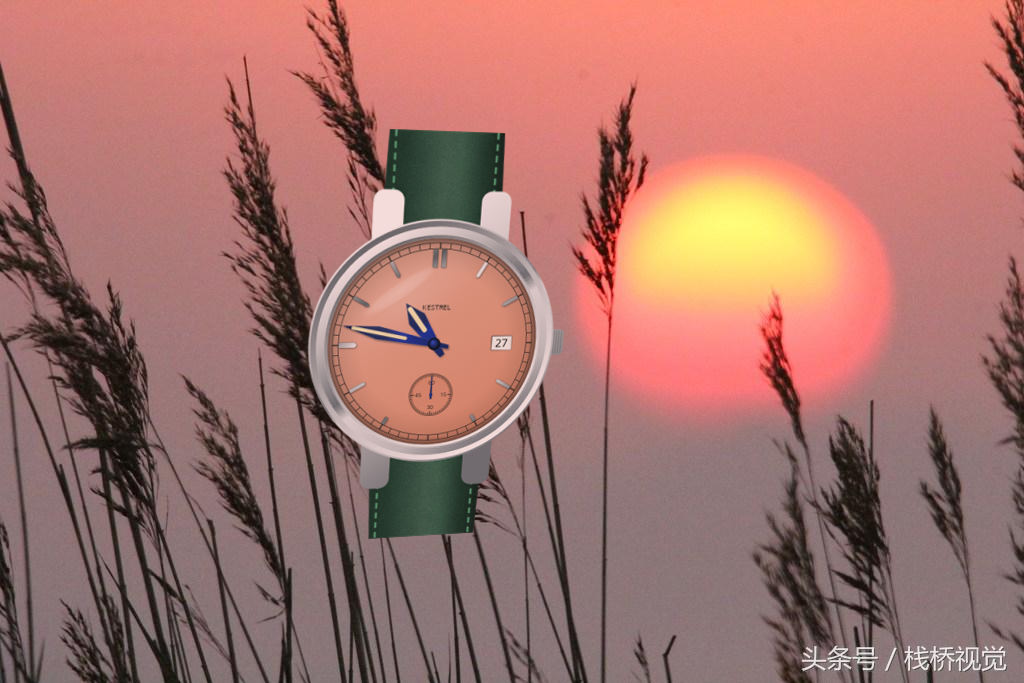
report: 10h47
